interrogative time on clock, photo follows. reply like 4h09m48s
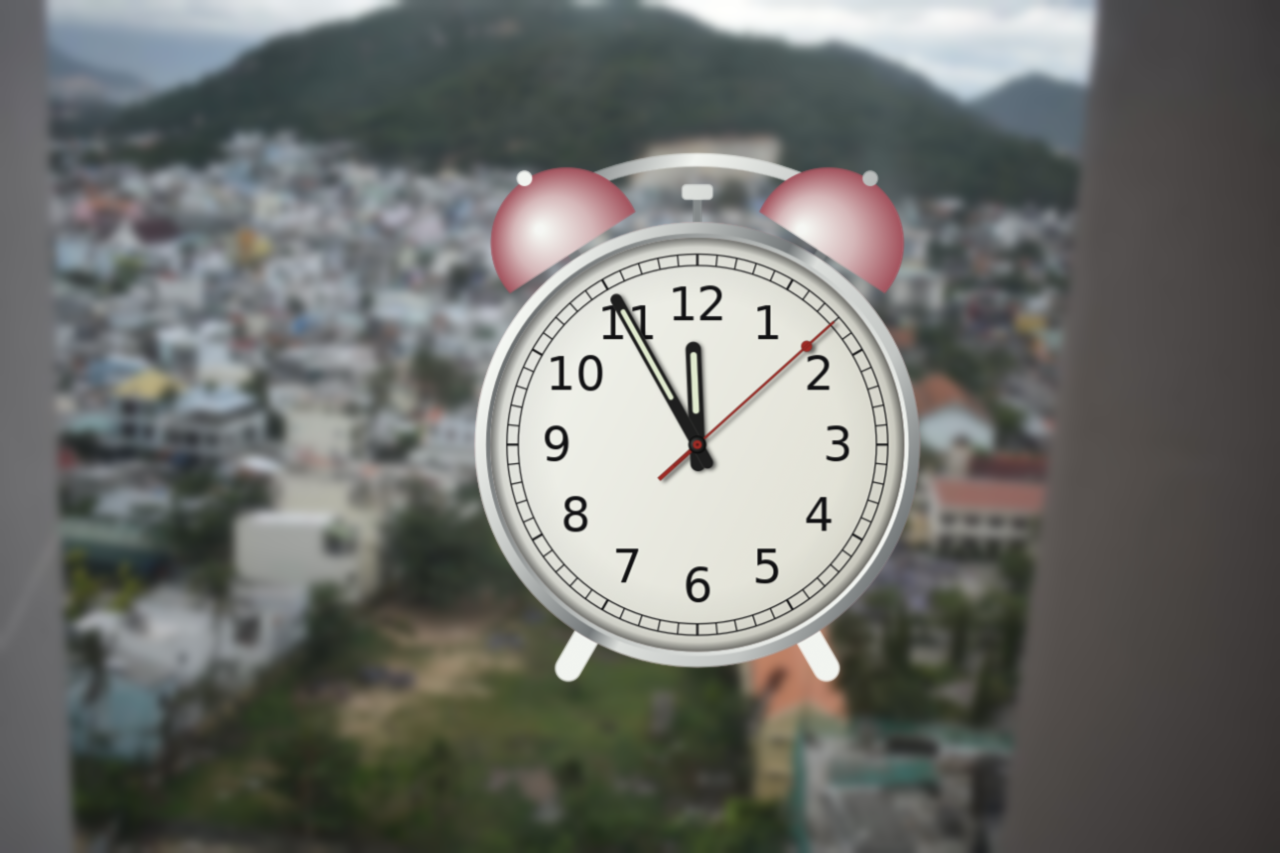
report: 11h55m08s
